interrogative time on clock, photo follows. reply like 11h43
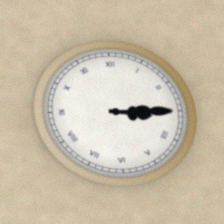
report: 3h15
